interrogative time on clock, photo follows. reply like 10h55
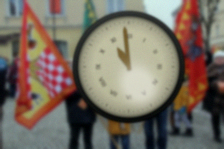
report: 10h59
